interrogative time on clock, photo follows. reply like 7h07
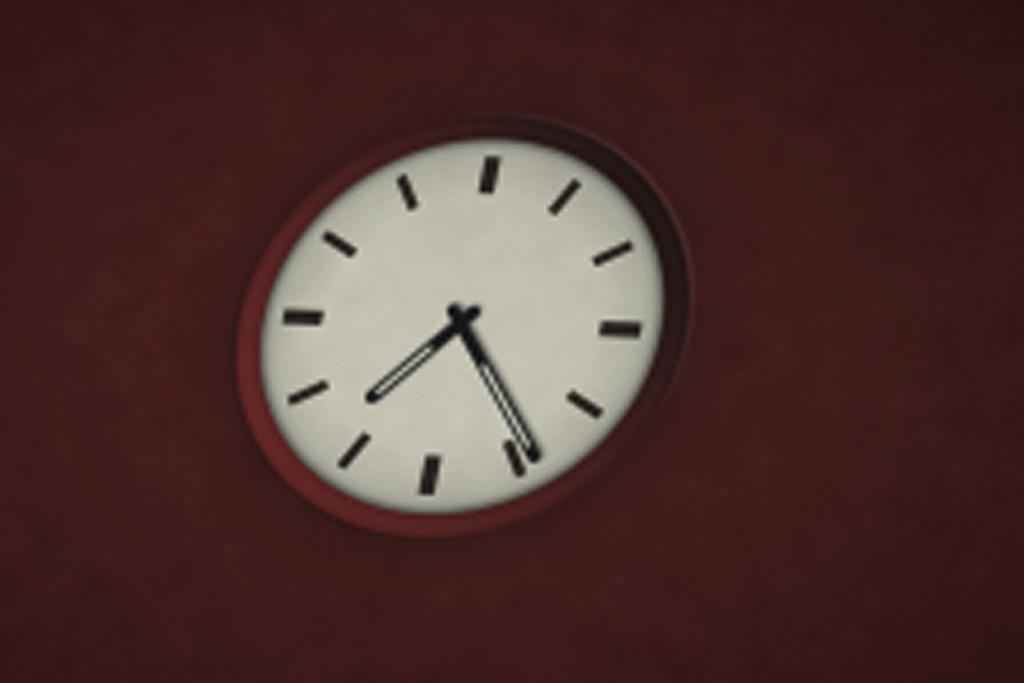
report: 7h24
